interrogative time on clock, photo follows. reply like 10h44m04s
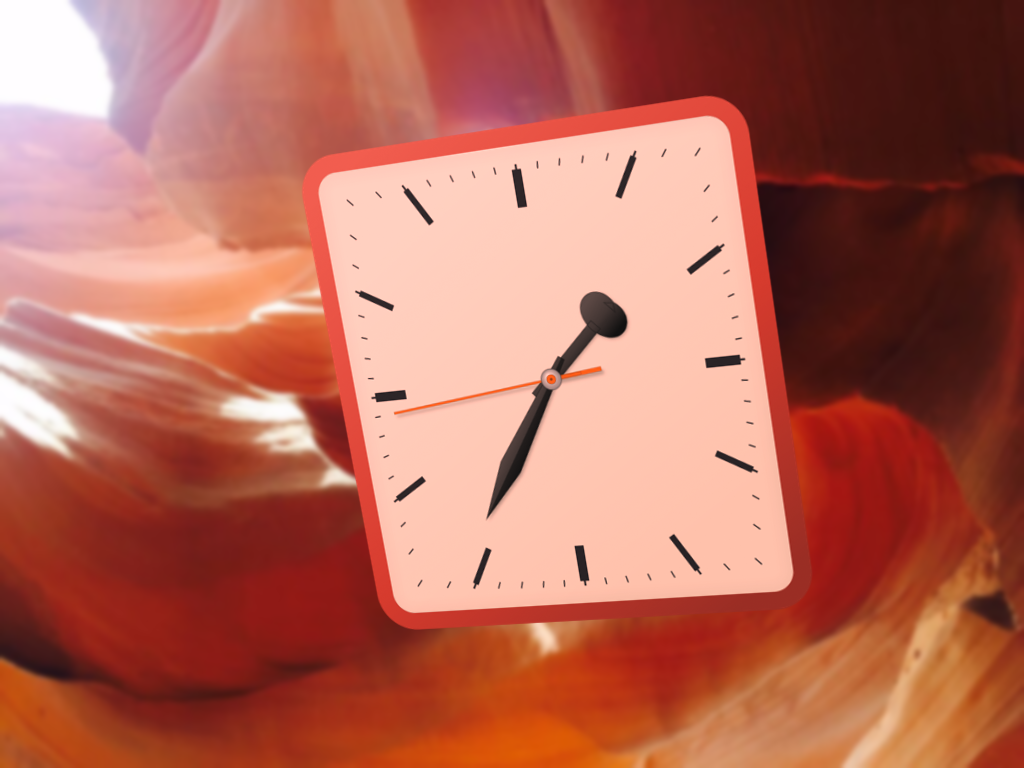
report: 1h35m44s
